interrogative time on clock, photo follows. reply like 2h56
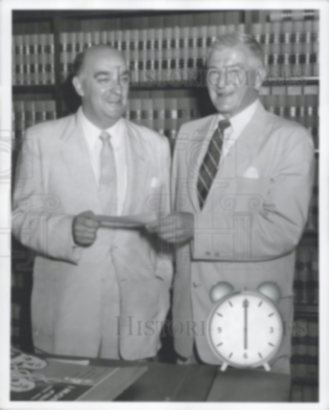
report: 6h00
